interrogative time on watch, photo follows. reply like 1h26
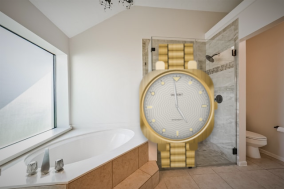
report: 4h59
